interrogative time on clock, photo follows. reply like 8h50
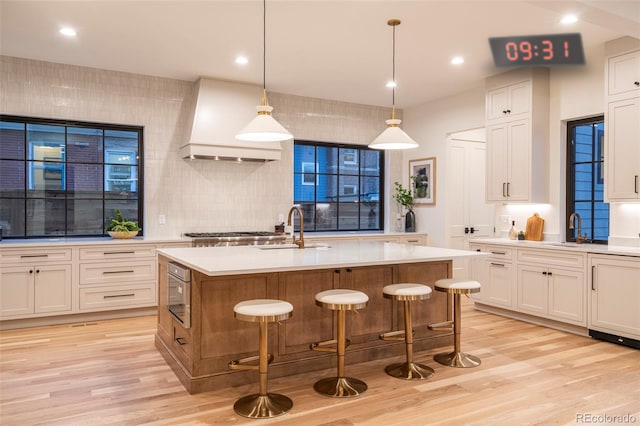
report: 9h31
